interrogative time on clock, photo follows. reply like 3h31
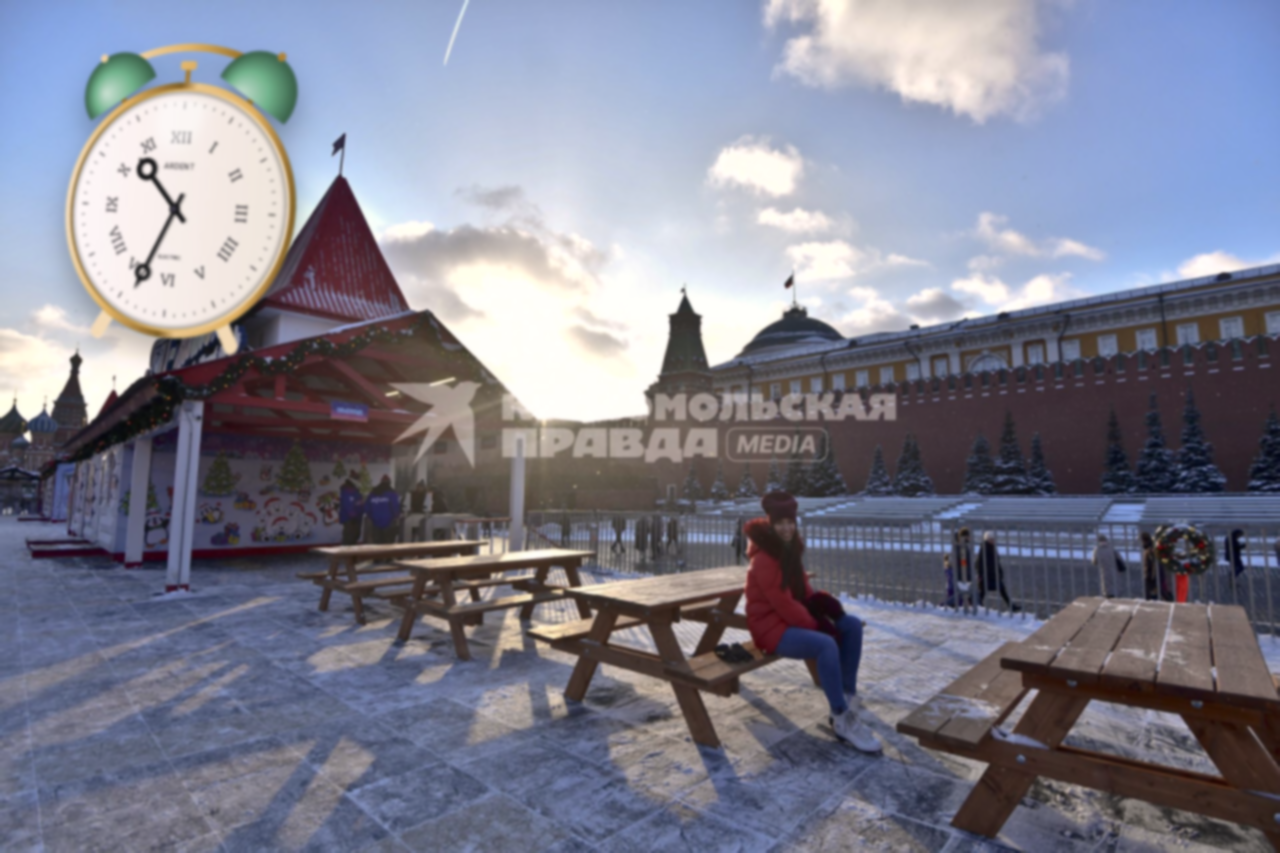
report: 10h34
